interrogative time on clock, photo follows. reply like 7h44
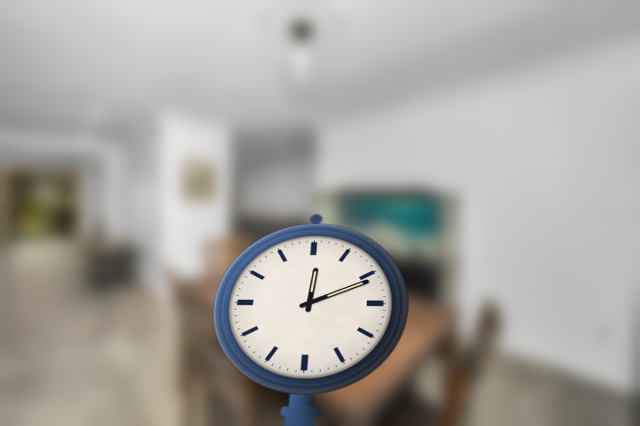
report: 12h11
